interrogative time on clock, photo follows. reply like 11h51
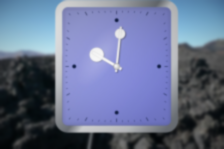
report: 10h01
